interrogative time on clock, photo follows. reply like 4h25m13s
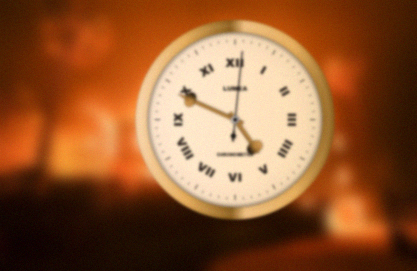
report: 4h49m01s
